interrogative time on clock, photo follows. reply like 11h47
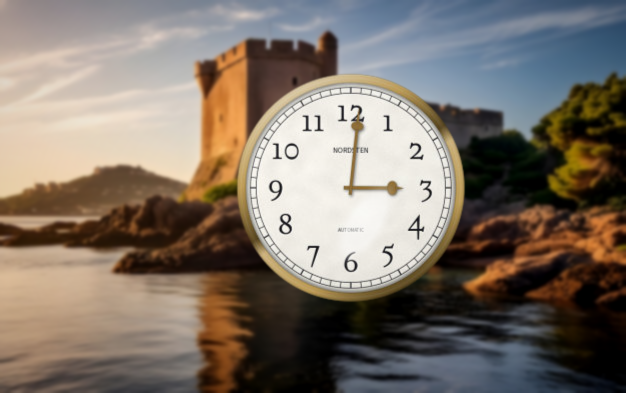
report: 3h01
